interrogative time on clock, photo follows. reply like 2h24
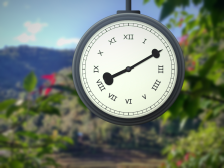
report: 8h10
